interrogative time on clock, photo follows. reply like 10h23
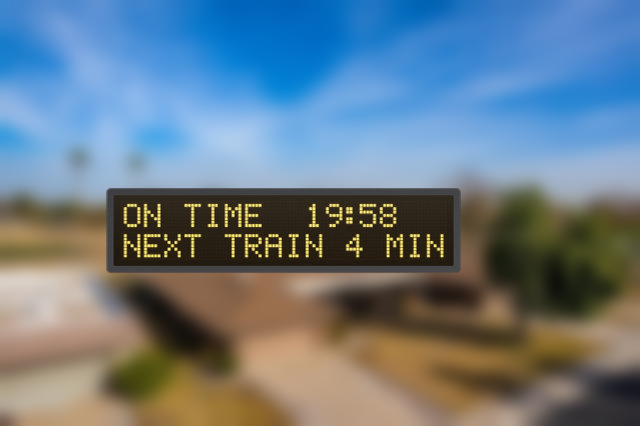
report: 19h58
